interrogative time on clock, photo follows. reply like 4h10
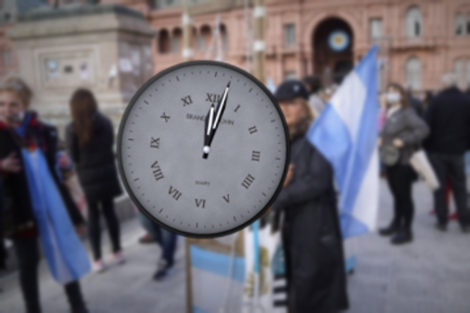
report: 12h02
